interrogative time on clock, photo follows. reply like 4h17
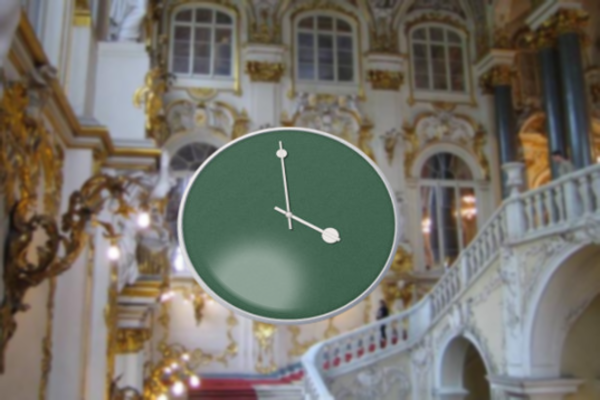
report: 3h59
